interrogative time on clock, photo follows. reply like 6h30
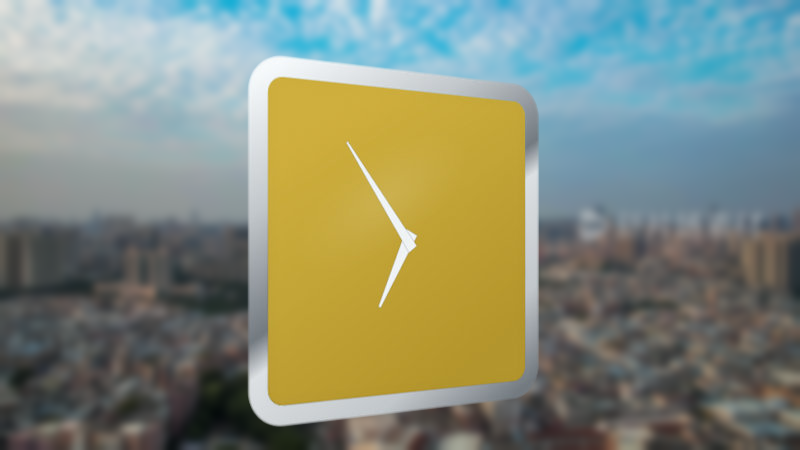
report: 6h54
